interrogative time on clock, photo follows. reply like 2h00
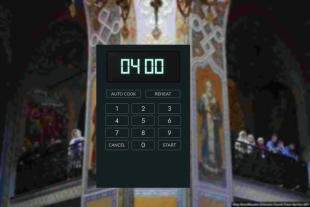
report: 4h00
